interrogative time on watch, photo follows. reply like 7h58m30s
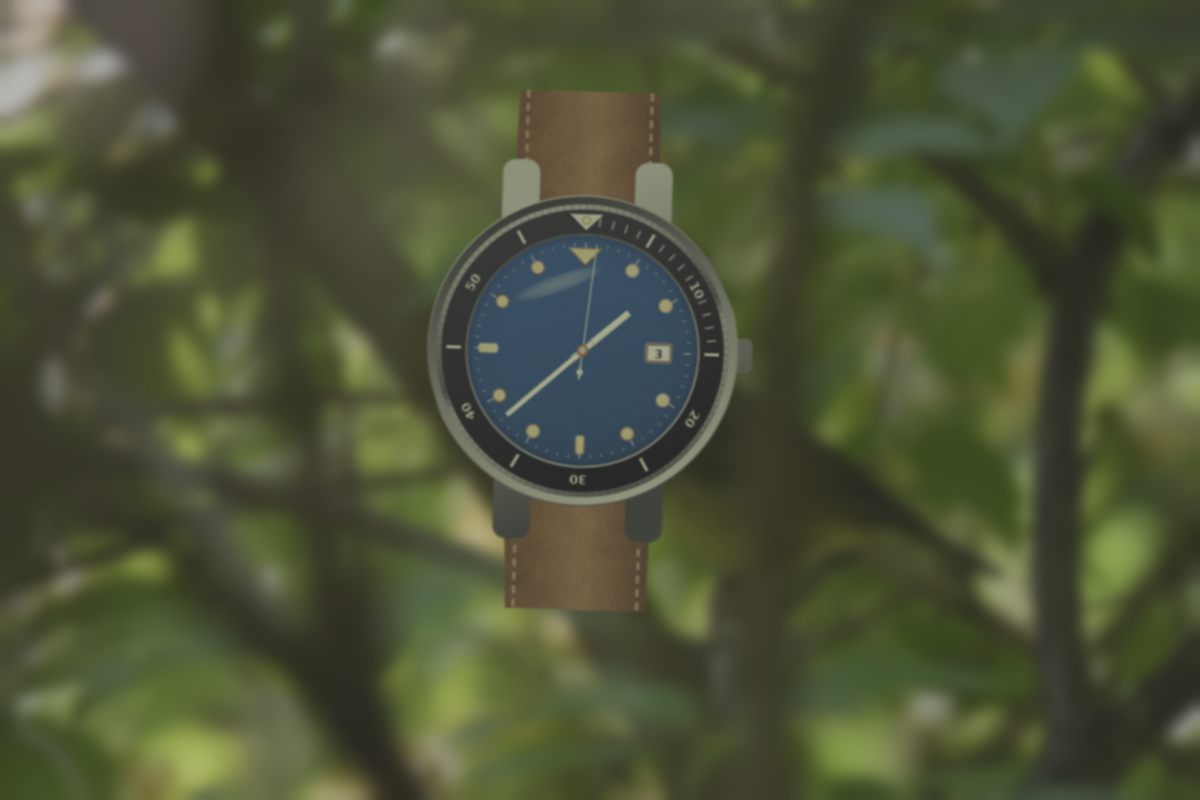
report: 1h38m01s
